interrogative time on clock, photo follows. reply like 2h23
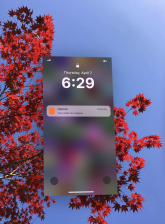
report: 6h29
